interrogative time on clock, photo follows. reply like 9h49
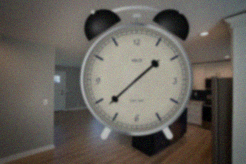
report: 1h38
